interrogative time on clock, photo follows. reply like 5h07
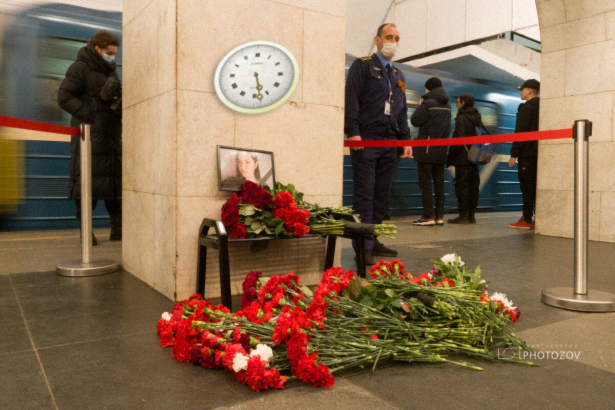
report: 5h28
